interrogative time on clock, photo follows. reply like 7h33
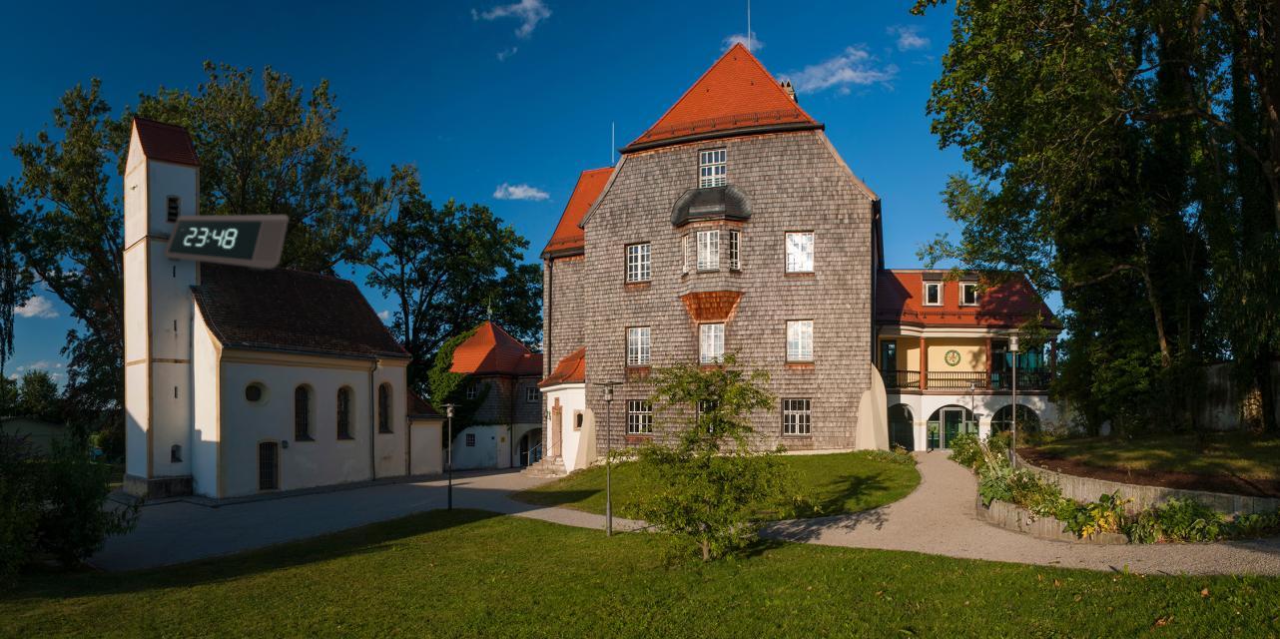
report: 23h48
